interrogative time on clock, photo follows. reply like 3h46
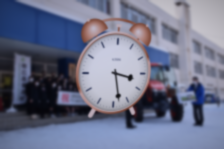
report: 3h28
